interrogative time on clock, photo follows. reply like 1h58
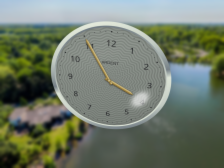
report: 3h55
